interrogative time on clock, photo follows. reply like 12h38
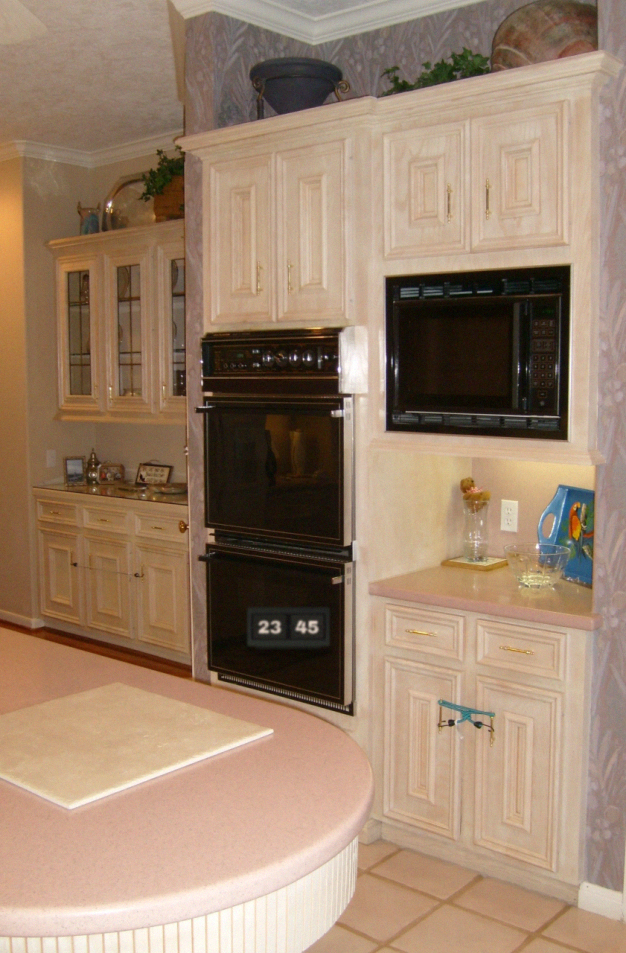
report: 23h45
